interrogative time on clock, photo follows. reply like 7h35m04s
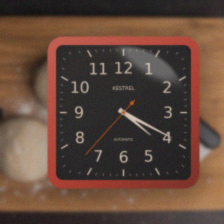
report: 4h19m37s
